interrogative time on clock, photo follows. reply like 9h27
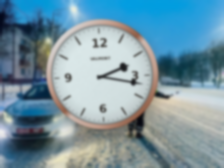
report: 2h17
